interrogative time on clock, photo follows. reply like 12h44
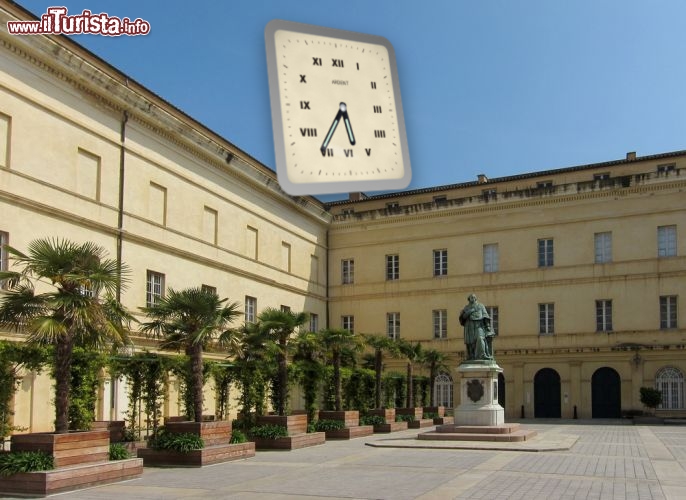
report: 5h36
